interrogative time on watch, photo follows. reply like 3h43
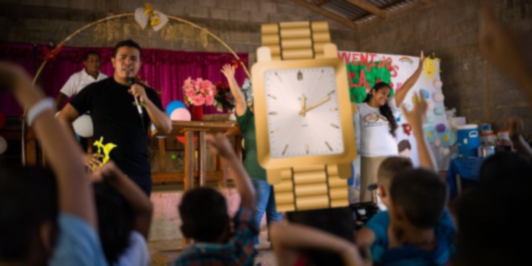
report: 12h11
